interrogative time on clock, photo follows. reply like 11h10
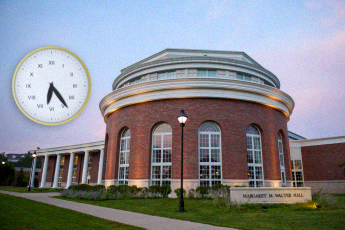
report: 6h24
